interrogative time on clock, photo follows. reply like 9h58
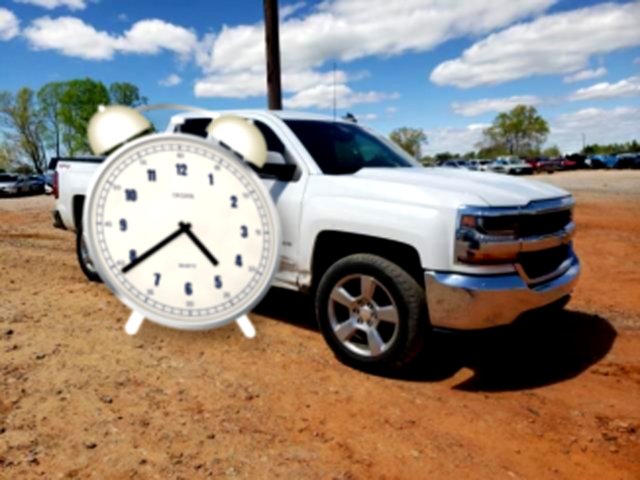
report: 4h39
